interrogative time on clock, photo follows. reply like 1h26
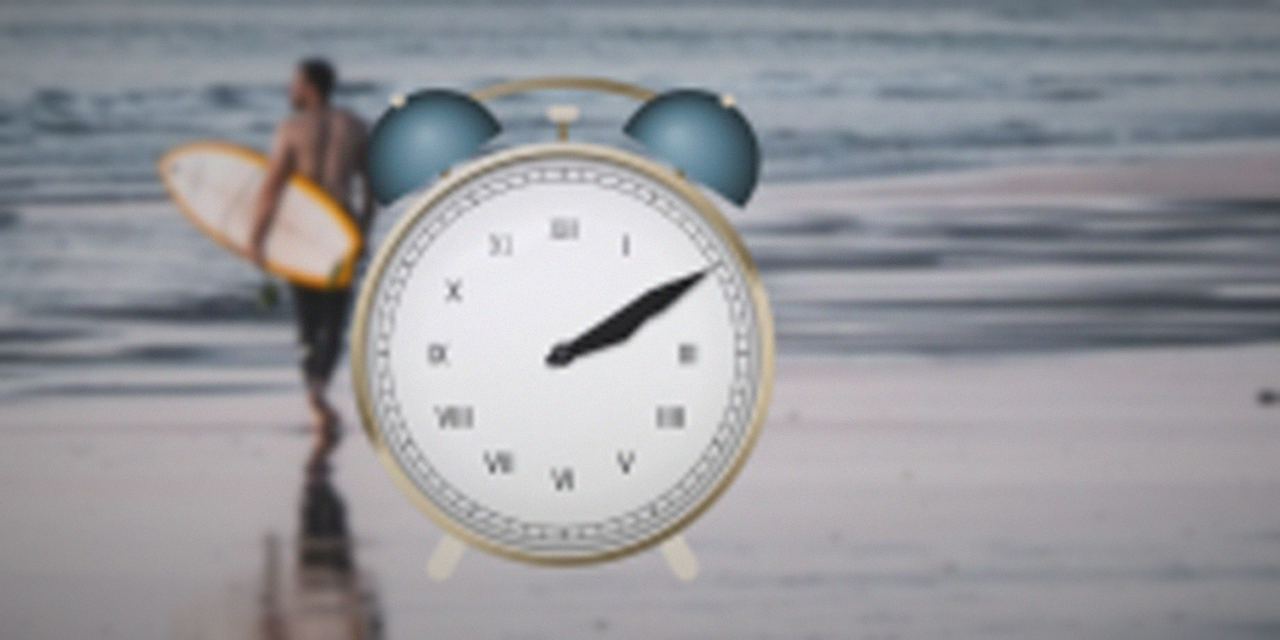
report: 2h10
